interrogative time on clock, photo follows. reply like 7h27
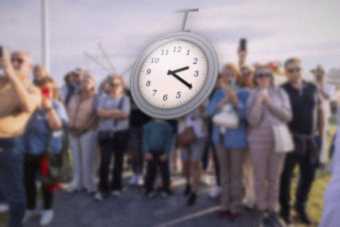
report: 2h20
